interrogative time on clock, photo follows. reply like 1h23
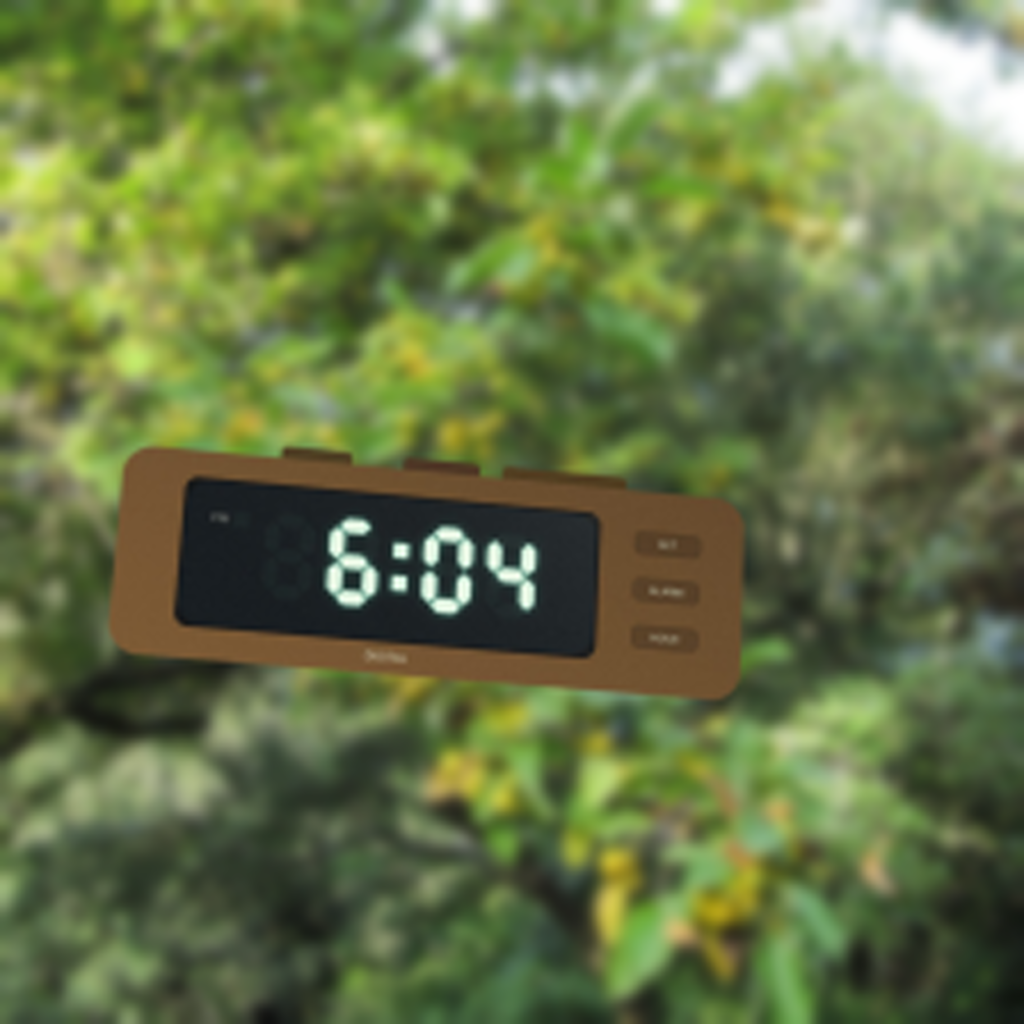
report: 6h04
